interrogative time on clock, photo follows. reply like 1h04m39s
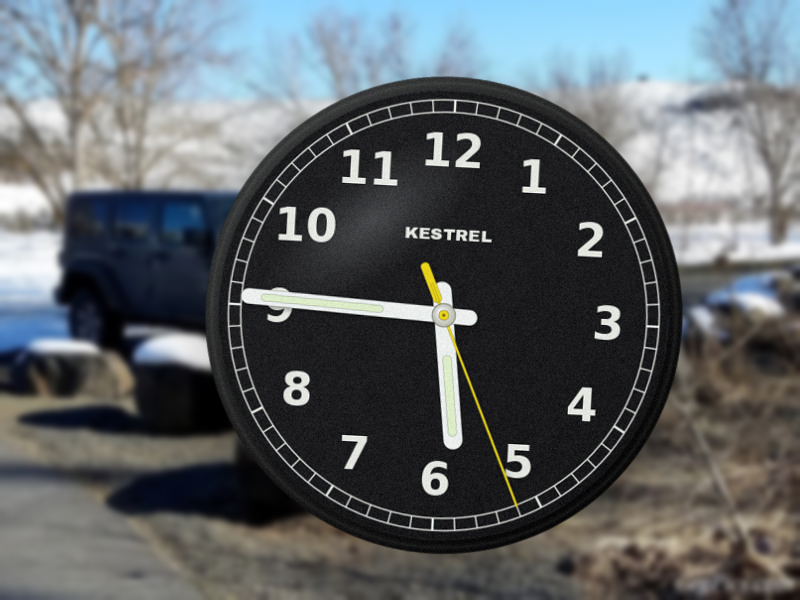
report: 5h45m26s
